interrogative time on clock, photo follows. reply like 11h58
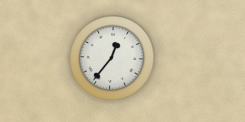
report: 12h36
